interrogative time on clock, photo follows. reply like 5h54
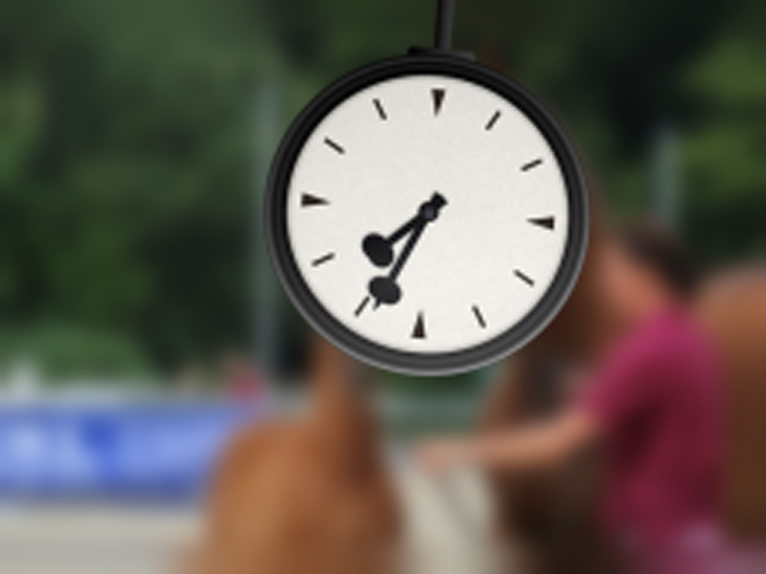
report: 7h34
